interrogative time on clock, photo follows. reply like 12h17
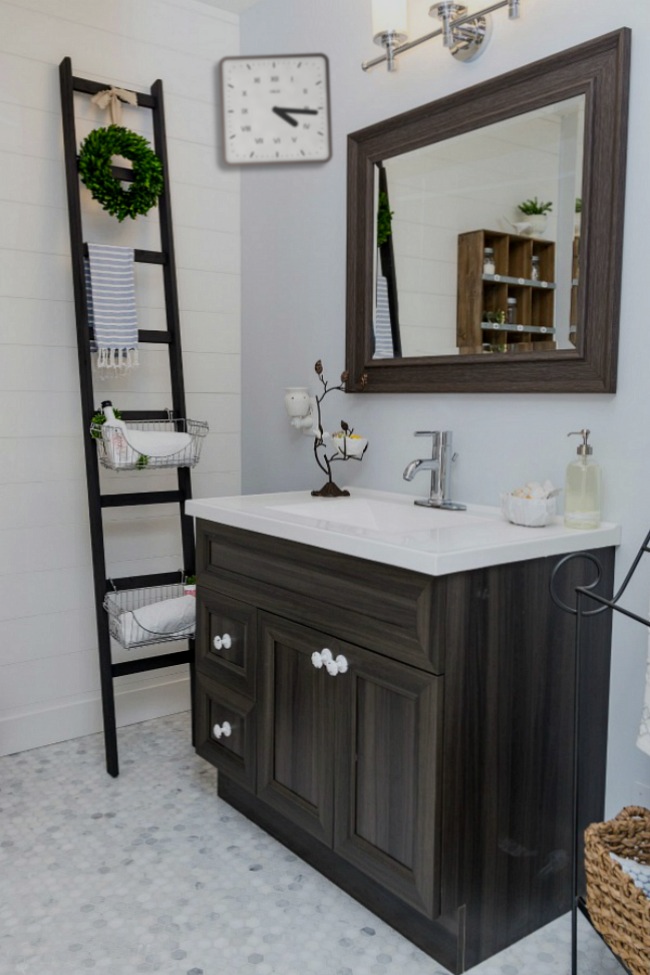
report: 4h16
